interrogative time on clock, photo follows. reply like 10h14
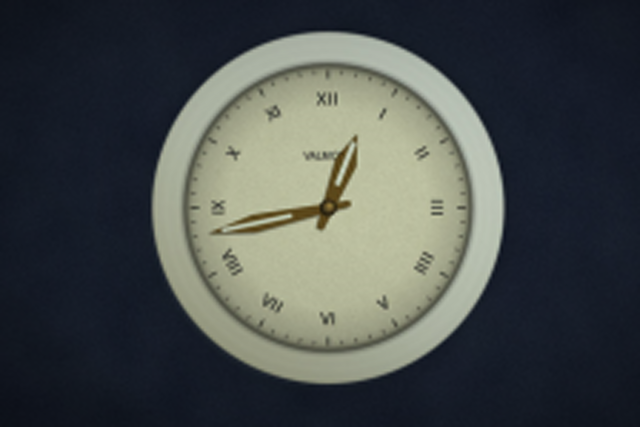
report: 12h43
